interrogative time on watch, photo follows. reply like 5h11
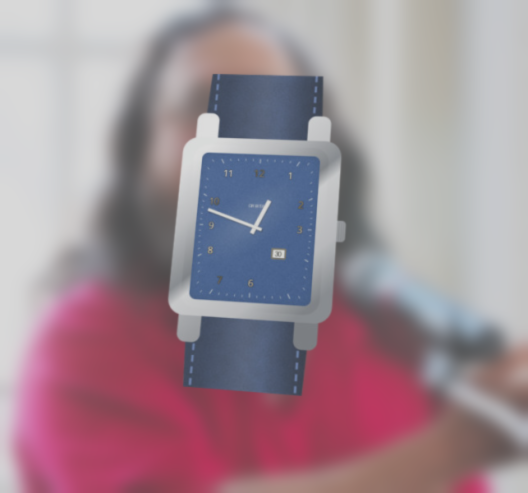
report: 12h48
